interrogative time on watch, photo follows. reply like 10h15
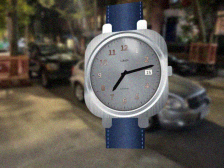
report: 7h13
